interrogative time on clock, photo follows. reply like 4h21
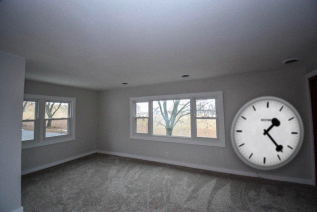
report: 1h23
